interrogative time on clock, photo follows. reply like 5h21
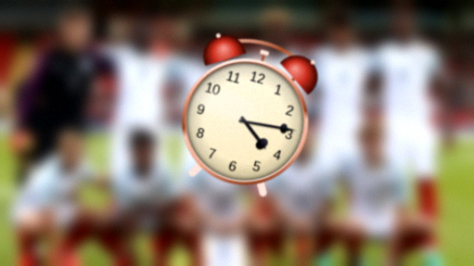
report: 4h14
